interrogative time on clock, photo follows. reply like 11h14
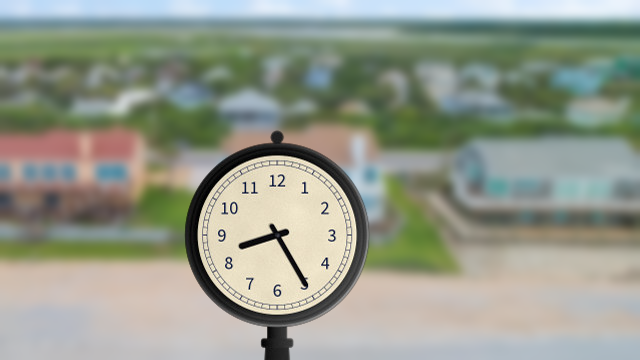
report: 8h25
